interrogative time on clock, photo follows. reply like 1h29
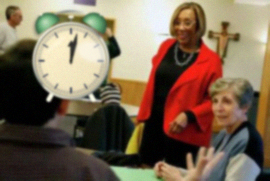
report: 12h02
